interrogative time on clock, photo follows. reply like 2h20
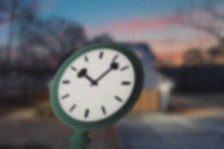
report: 10h07
